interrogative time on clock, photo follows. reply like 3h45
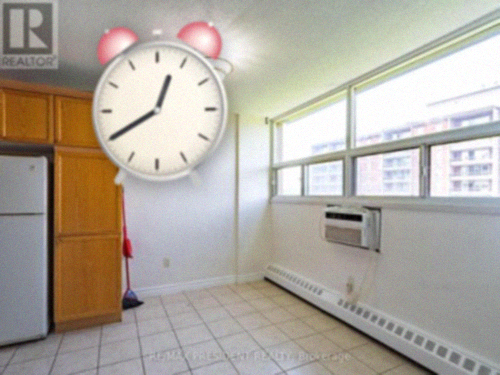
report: 12h40
